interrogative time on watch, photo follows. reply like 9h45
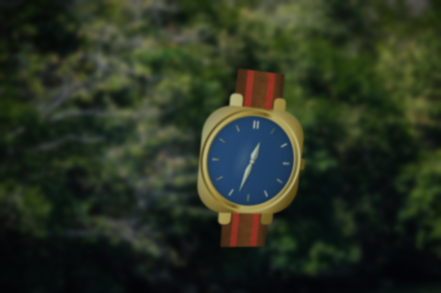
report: 12h33
